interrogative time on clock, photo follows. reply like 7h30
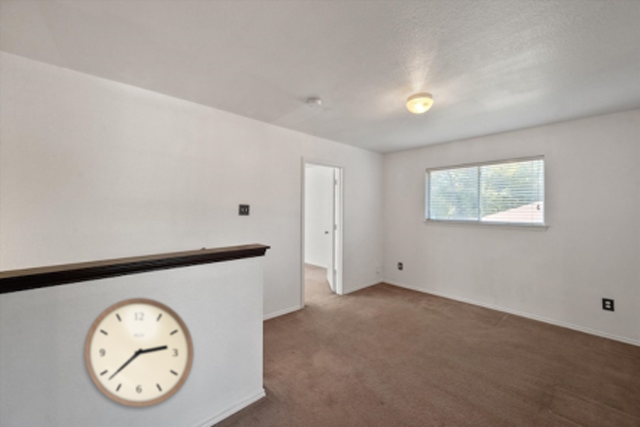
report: 2h38
